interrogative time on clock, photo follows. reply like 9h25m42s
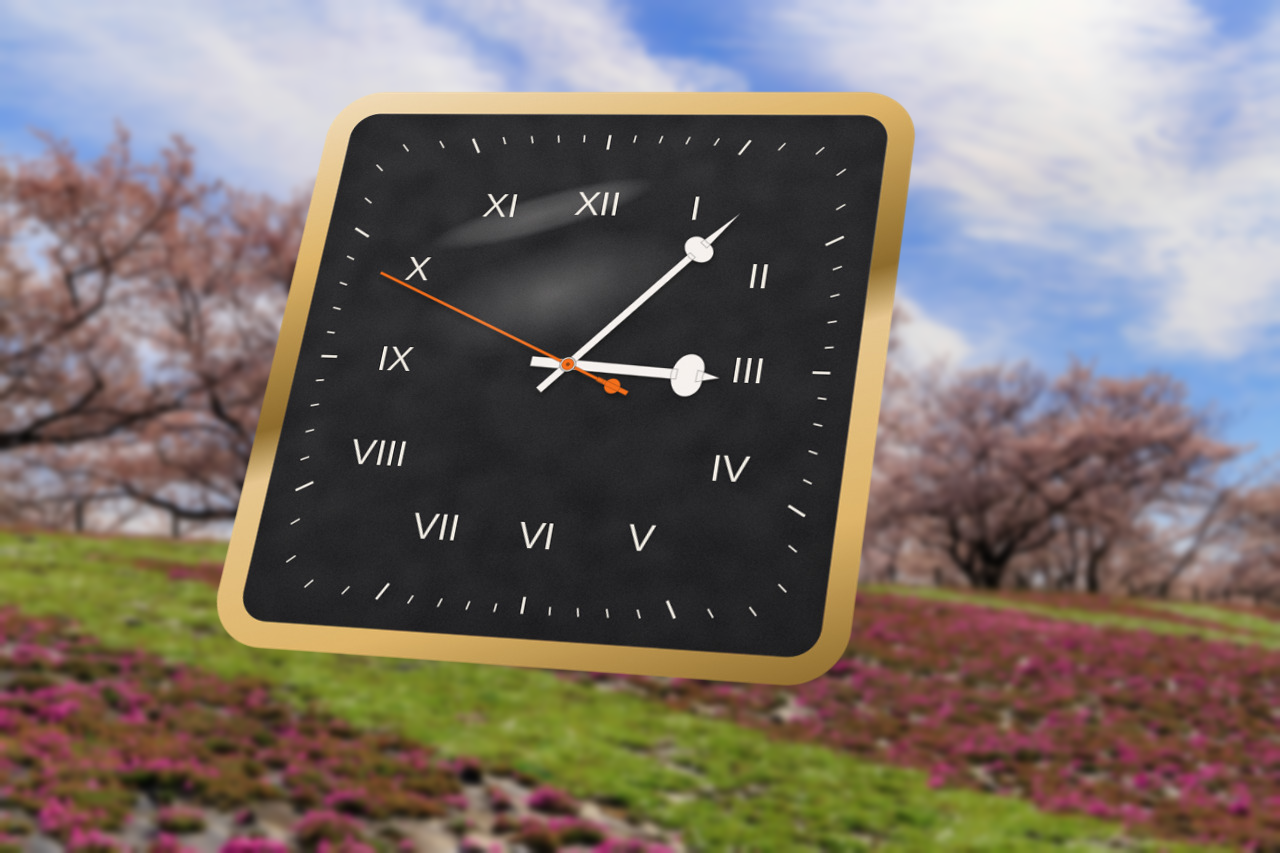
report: 3h06m49s
